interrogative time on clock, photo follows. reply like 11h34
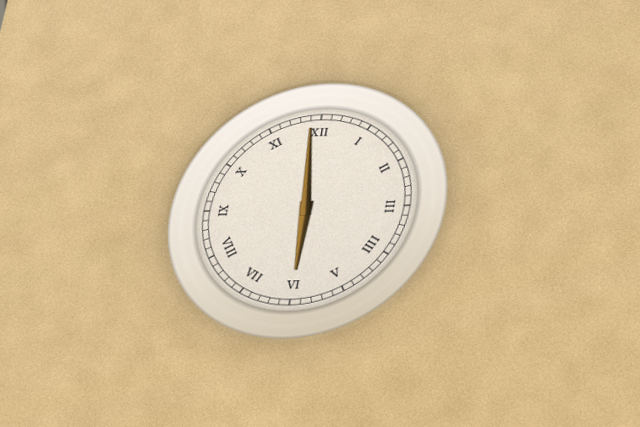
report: 5h59
